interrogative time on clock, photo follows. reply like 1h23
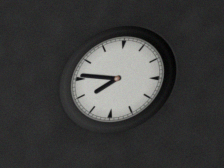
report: 7h46
